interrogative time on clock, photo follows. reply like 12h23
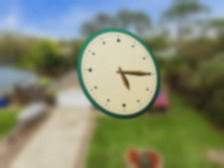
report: 5h15
